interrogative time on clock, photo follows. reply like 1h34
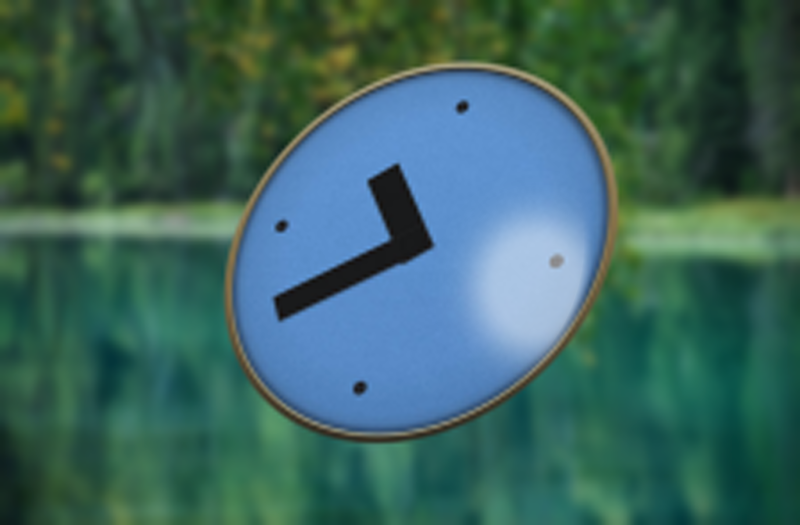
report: 10h39
